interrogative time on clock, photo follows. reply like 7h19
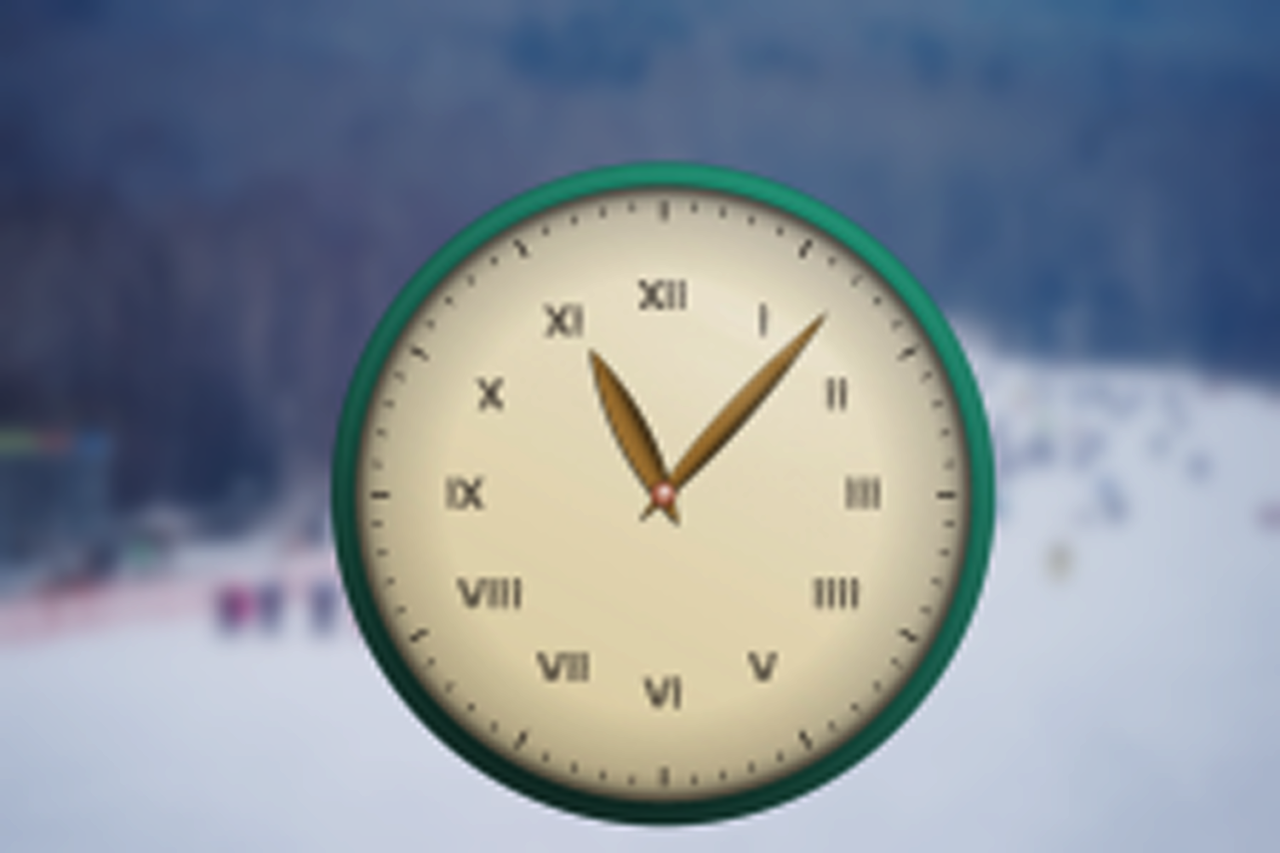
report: 11h07
